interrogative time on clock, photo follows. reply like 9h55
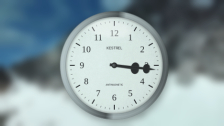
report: 3h16
